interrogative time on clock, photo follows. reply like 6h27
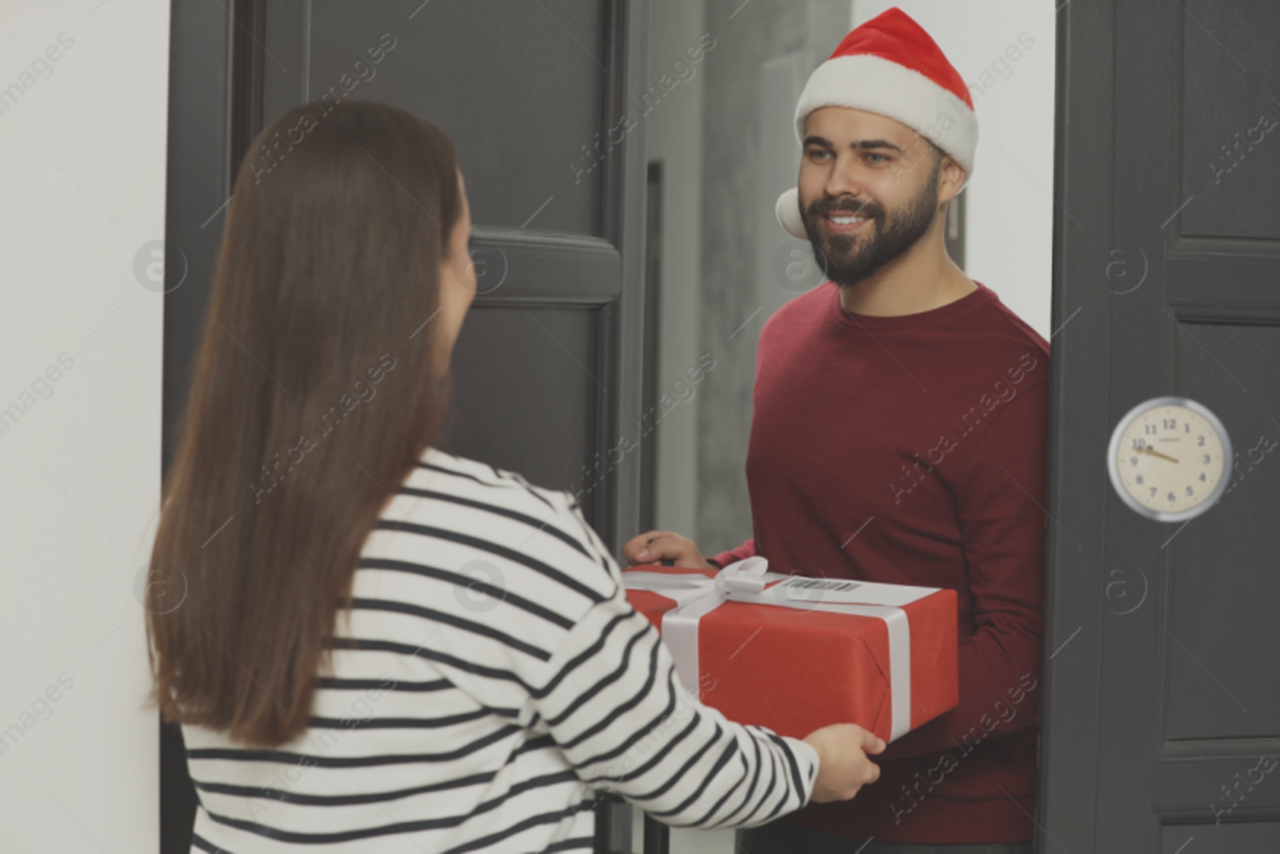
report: 9h48
